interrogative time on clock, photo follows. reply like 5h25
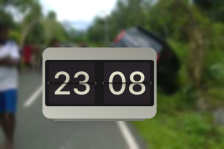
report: 23h08
